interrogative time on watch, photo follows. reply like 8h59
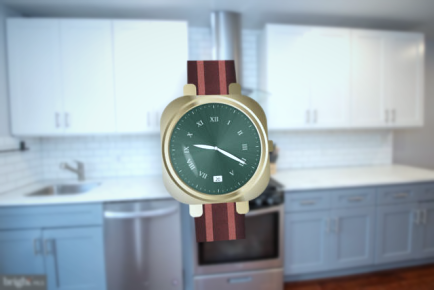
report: 9h20
